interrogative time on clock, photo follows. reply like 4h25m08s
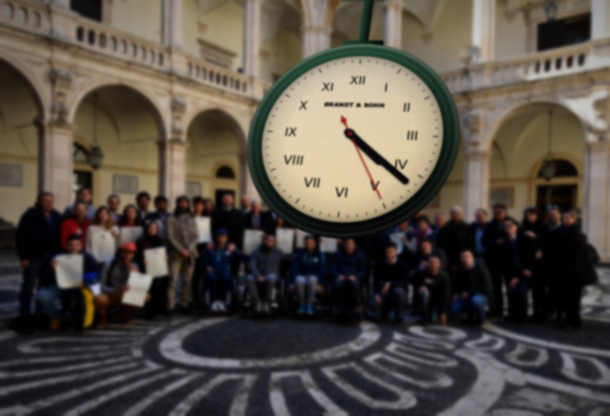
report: 4h21m25s
